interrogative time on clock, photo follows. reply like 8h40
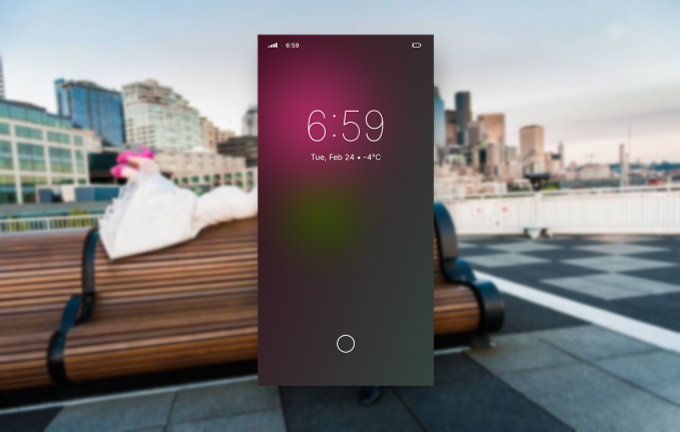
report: 6h59
